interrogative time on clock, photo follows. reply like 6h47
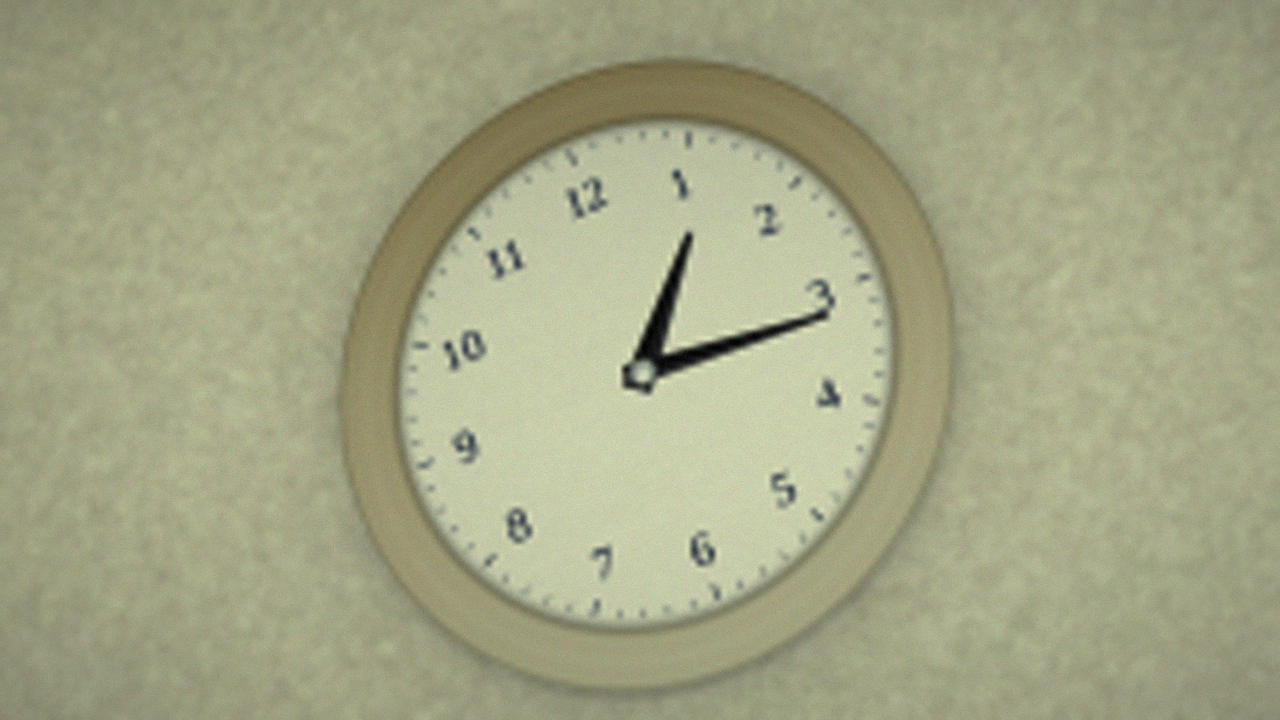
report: 1h16
